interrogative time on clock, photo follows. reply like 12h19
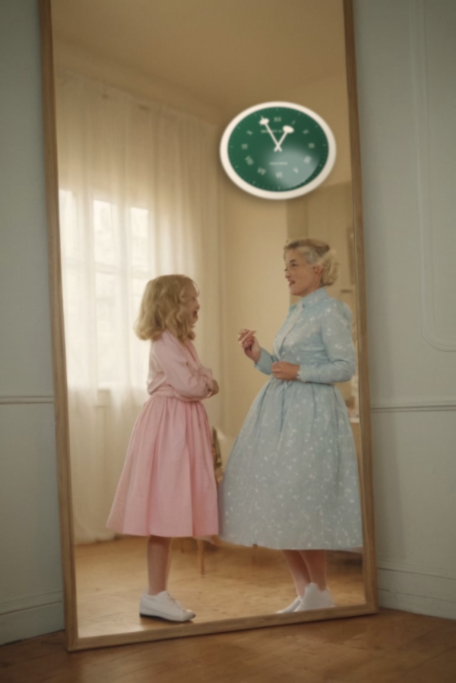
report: 12h56
